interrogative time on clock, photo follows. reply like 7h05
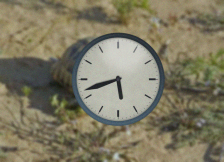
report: 5h42
